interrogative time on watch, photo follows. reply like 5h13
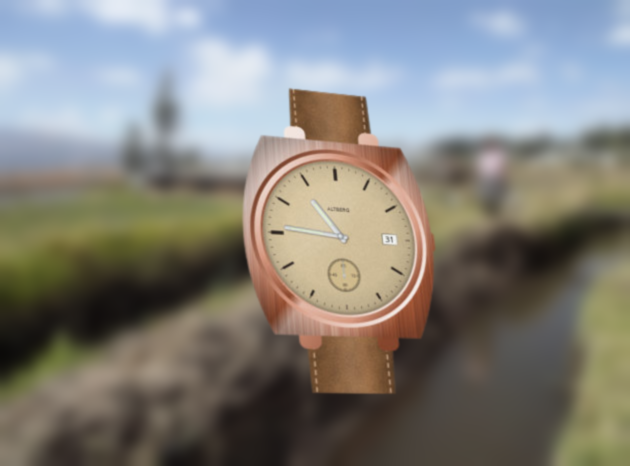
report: 10h46
